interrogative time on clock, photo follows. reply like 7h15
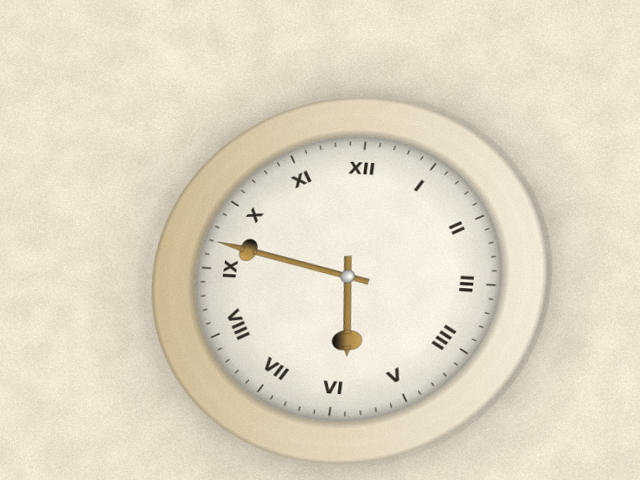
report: 5h47
